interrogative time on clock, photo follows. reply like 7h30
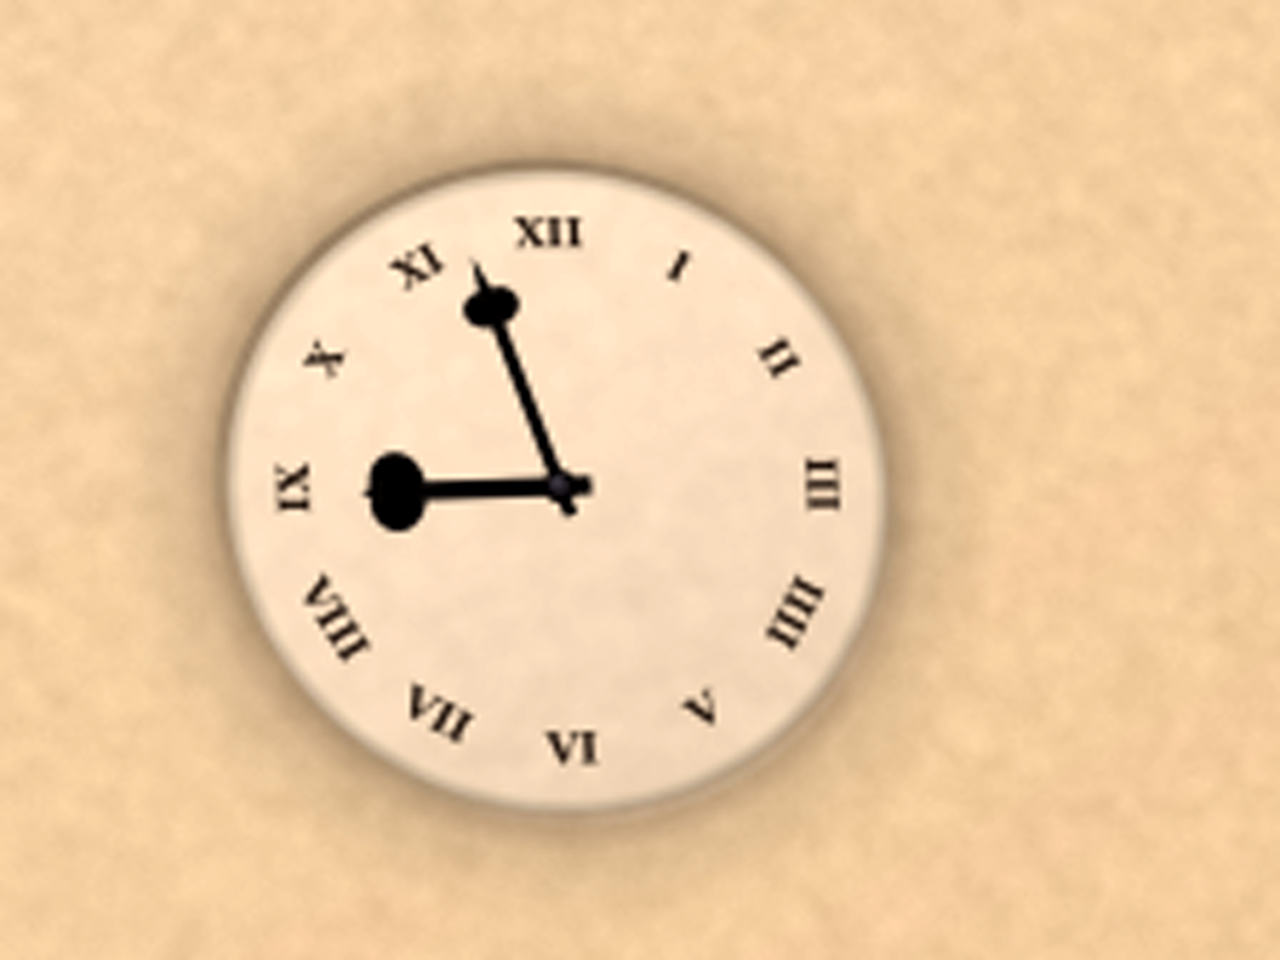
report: 8h57
